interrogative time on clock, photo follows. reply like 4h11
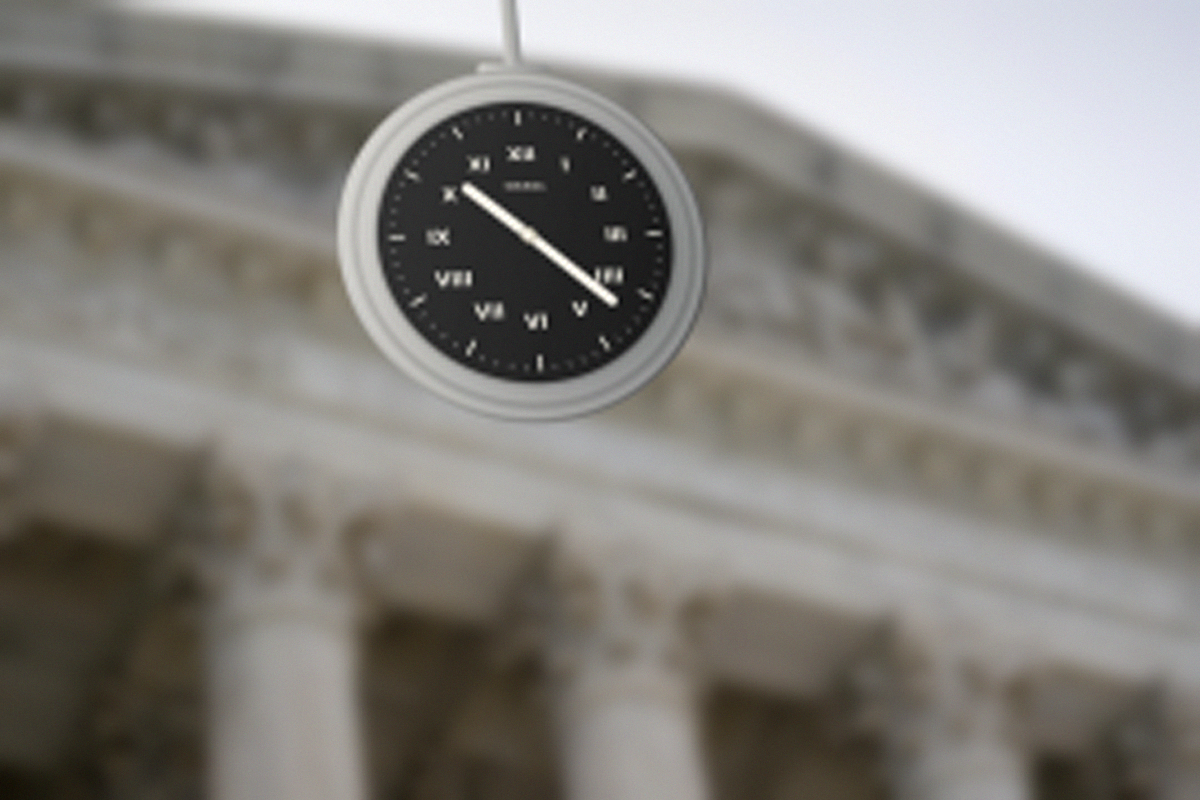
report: 10h22
